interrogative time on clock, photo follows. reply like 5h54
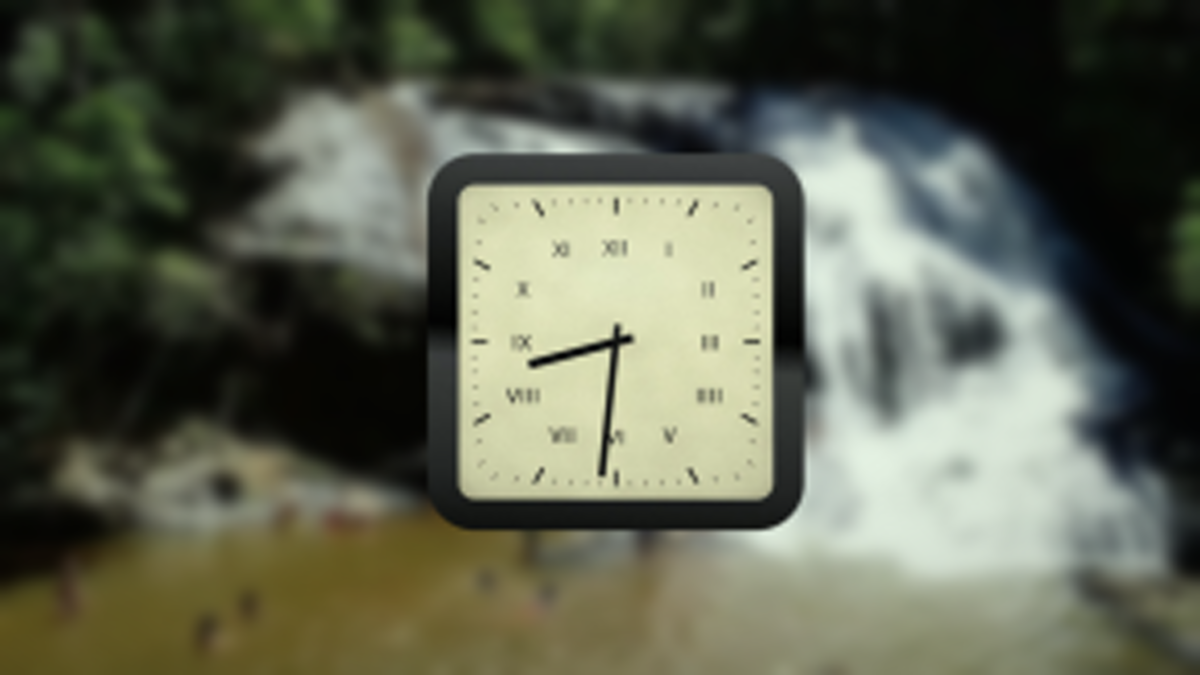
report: 8h31
